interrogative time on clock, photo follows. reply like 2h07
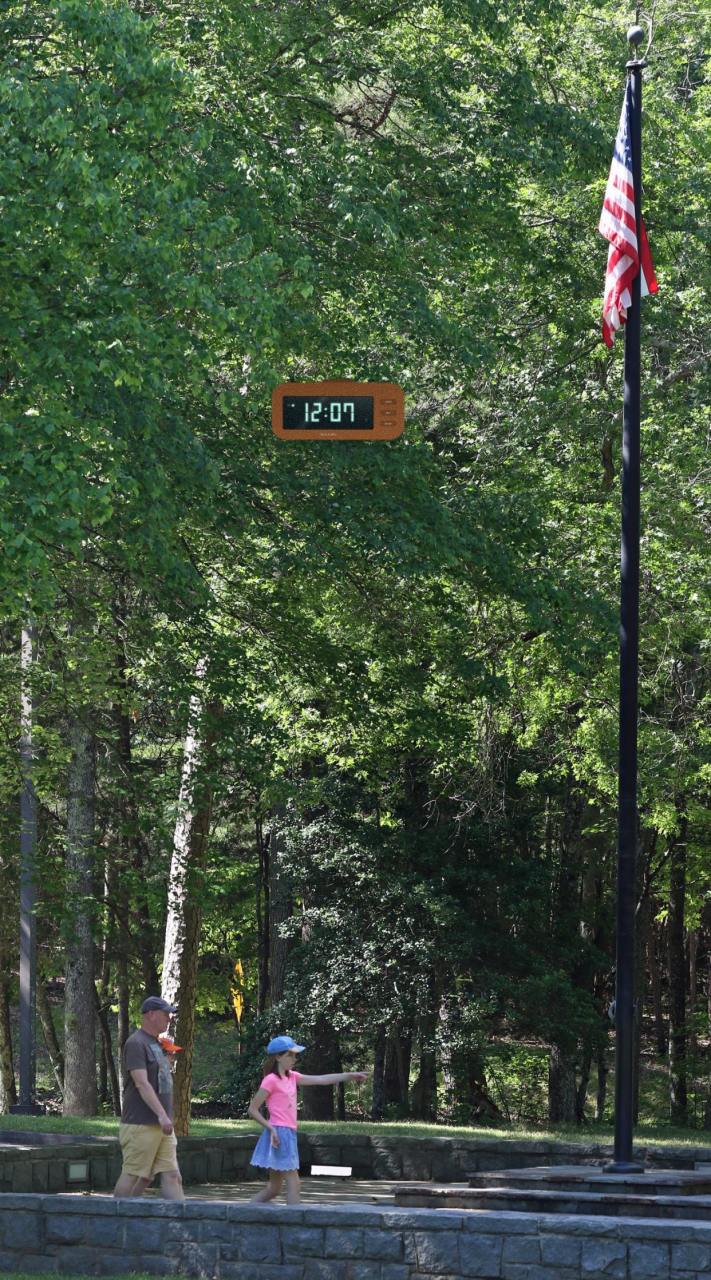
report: 12h07
